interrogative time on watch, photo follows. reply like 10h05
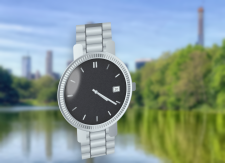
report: 4h21
